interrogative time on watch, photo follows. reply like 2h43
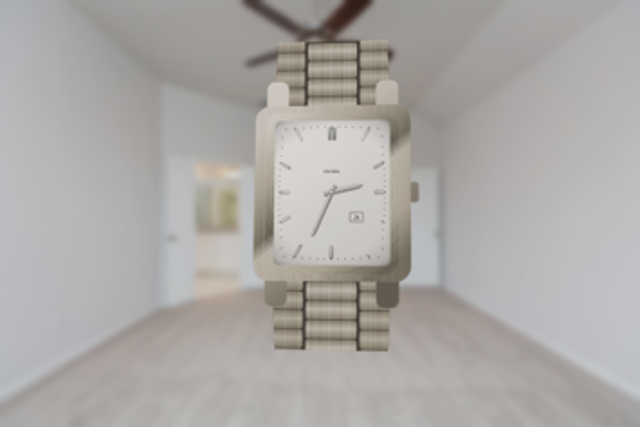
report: 2h34
